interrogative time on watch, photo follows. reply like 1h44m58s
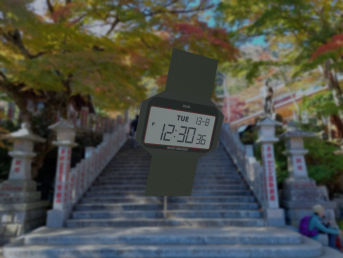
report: 12h30m36s
